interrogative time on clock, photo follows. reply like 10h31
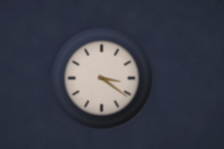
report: 3h21
